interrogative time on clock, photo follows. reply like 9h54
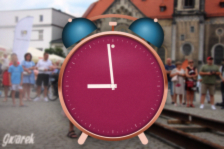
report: 8h59
